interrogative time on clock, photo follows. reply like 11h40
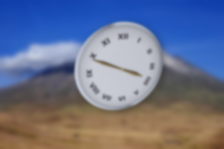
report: 3h49
